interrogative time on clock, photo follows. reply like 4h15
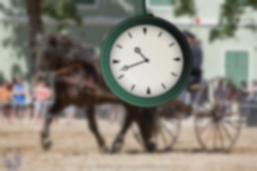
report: 10h42
